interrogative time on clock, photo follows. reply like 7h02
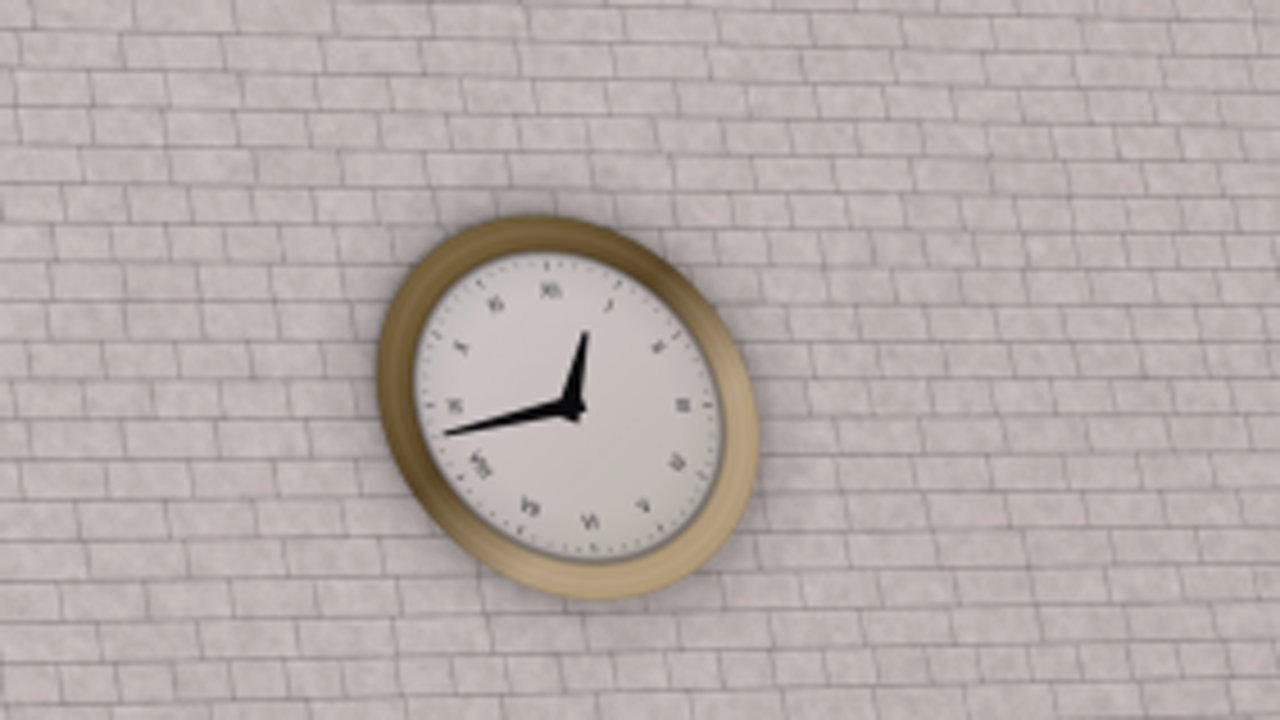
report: 12h43
